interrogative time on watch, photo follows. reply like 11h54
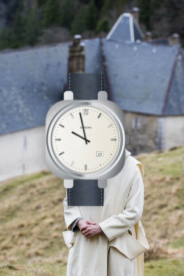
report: 9h58
